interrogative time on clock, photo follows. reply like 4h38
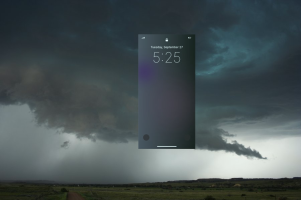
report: 5h25
